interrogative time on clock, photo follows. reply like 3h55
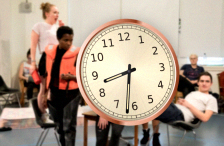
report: 8h32
